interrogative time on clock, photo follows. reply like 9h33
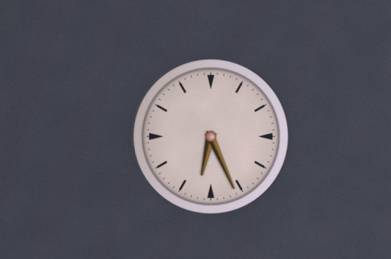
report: 6h26
